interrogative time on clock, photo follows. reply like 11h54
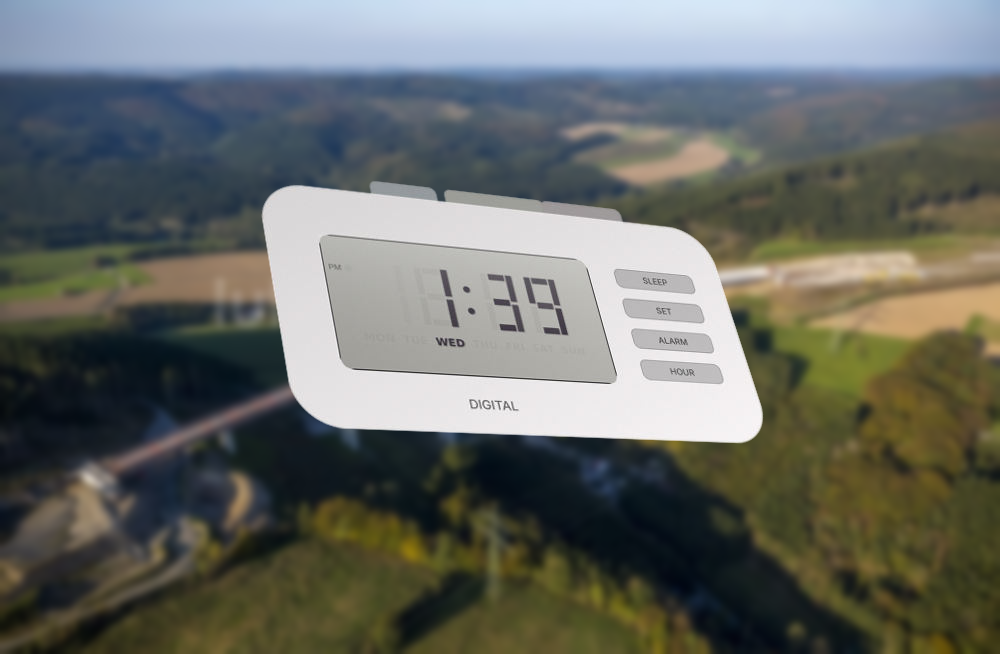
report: 1h39
